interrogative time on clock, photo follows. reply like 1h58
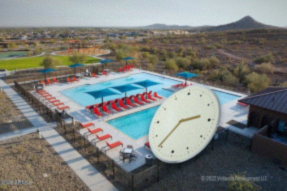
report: 2h36
